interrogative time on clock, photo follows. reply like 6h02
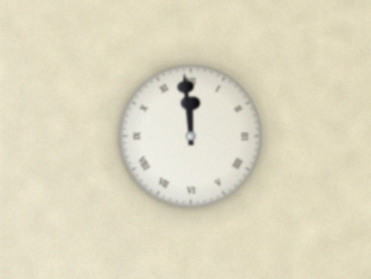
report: 11h59
